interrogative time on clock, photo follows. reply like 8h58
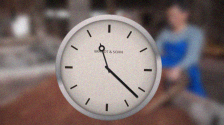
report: 11h22
